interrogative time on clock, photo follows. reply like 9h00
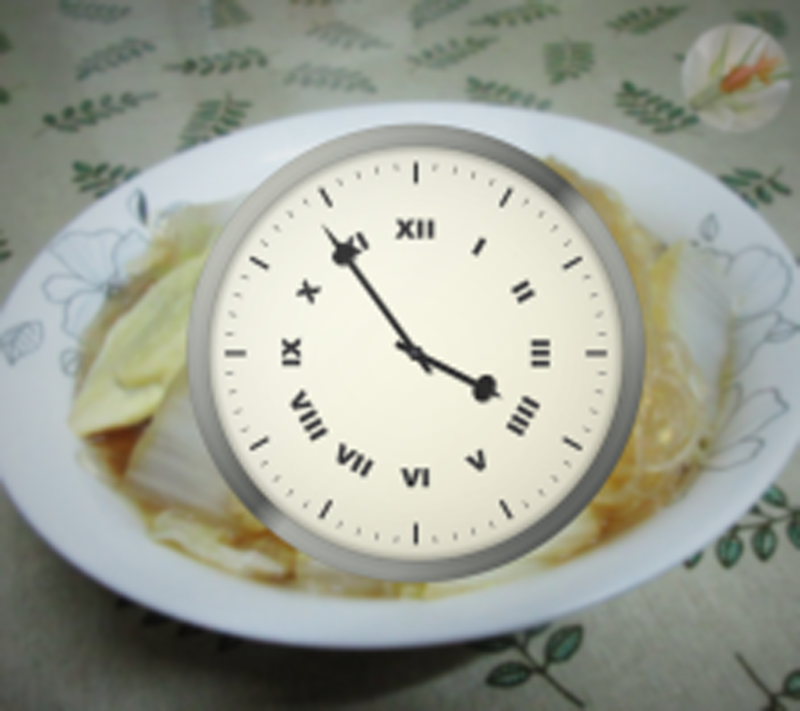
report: 3h54
